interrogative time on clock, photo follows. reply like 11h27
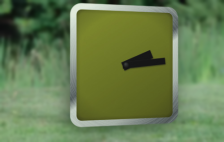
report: 2h14
